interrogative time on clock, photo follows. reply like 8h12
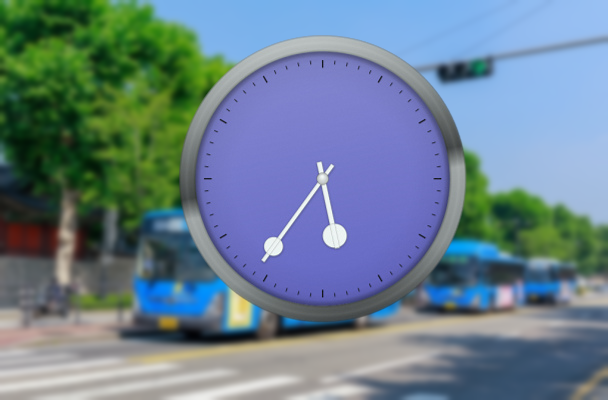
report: 5h36
